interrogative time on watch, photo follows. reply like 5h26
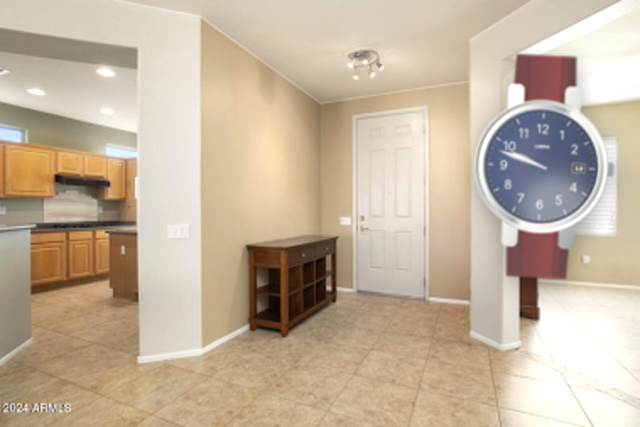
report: 9h48
